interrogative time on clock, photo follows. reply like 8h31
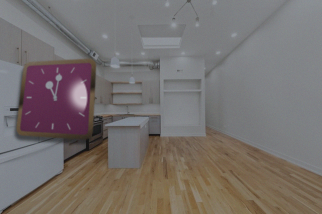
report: 11h01
